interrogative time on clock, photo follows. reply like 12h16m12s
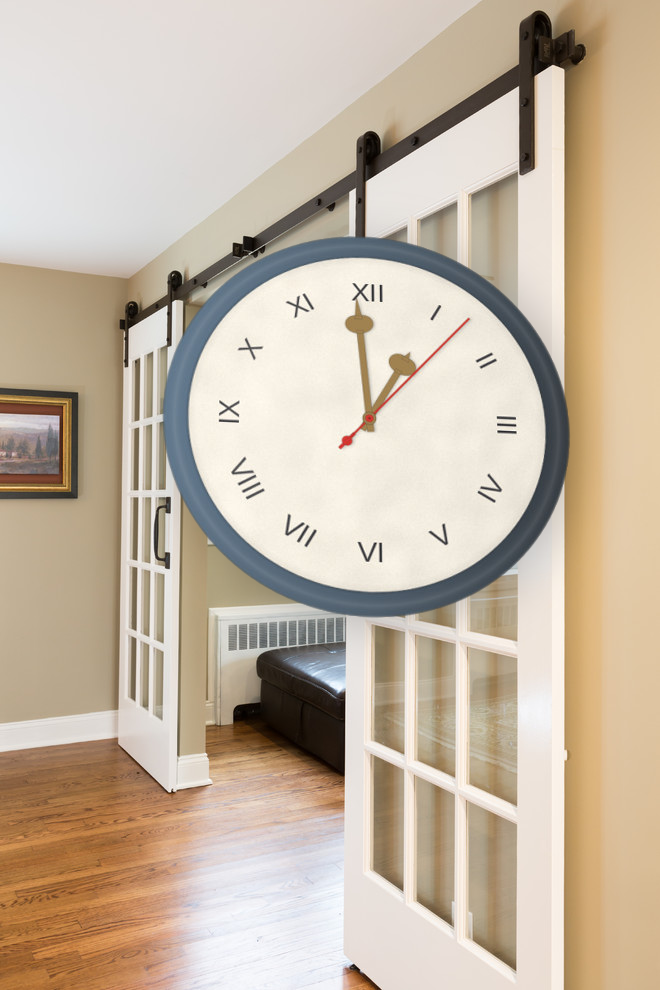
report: 12h59m07s
